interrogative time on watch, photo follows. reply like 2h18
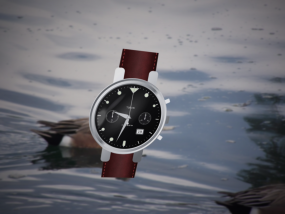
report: 9h33
